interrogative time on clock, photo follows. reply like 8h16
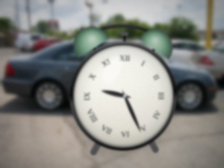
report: 9h26
